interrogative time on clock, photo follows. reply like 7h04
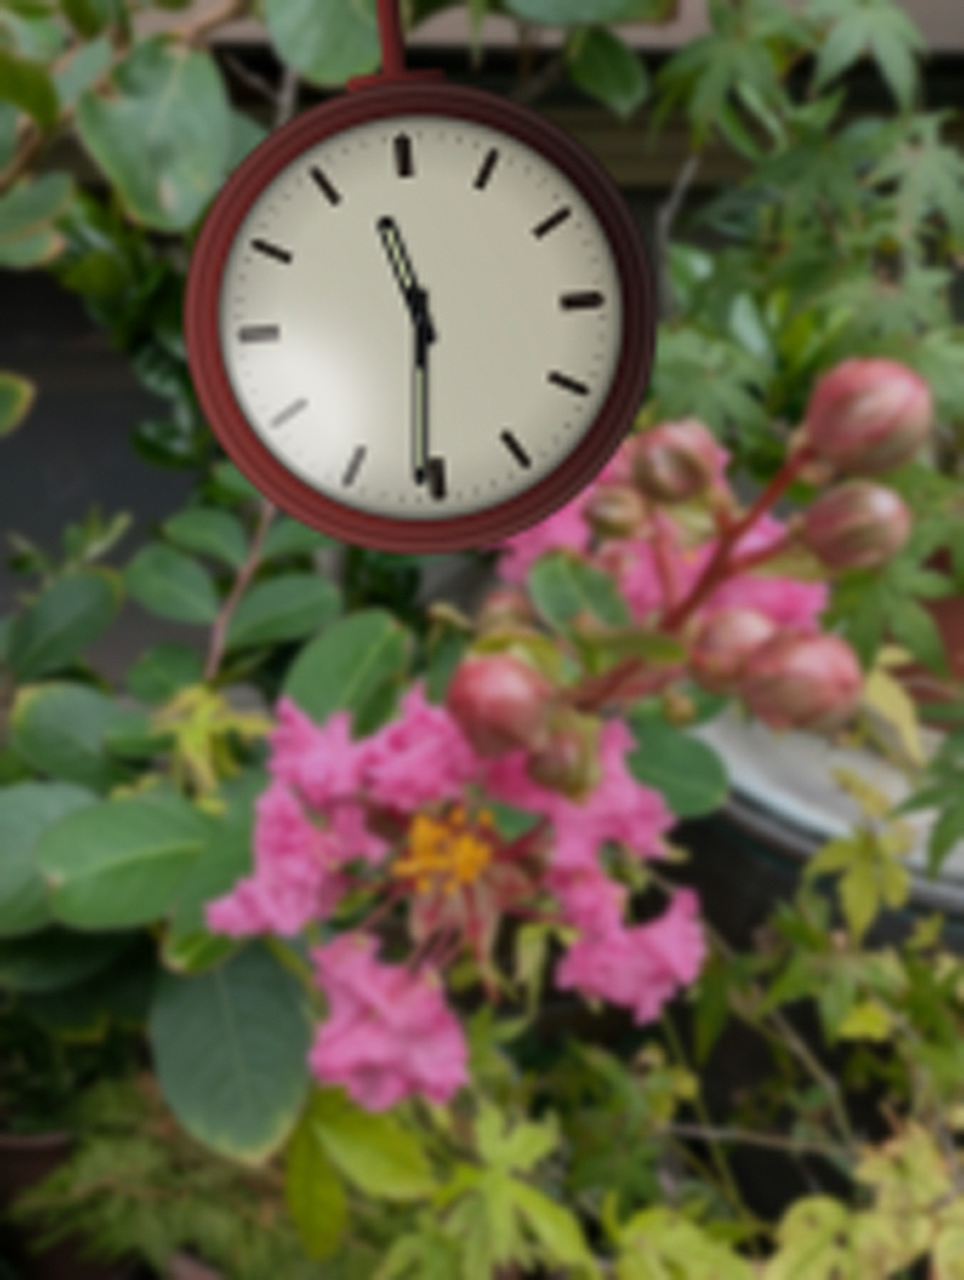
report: 11h31
